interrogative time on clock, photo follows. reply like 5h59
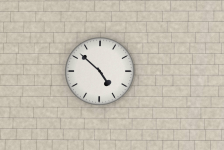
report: 4h52
